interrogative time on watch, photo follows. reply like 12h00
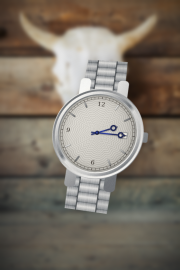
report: 2h15
